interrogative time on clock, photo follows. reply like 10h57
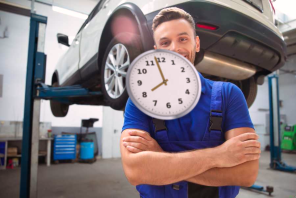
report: 7h58
